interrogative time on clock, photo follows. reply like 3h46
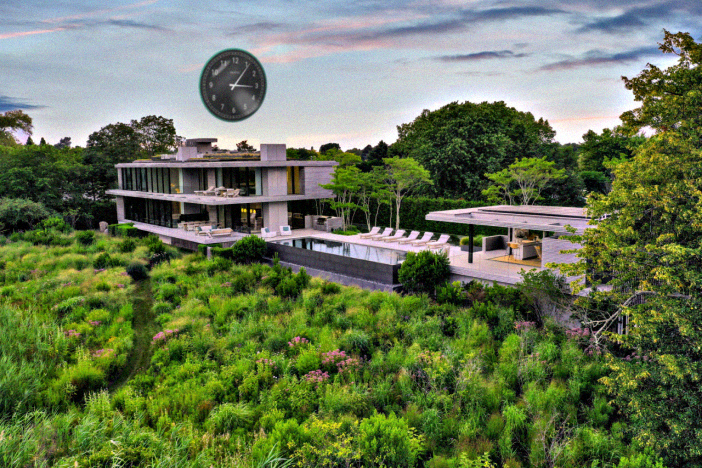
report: 3h06
